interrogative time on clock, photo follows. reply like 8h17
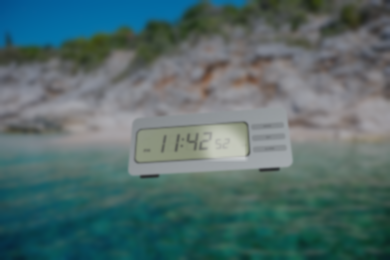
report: 11h42
